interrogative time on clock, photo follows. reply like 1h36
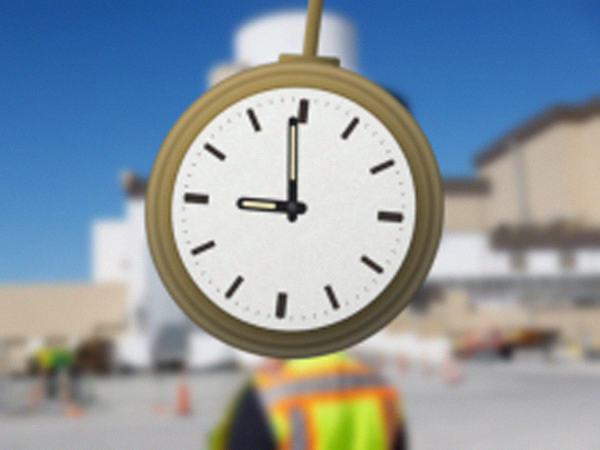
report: 8h59
